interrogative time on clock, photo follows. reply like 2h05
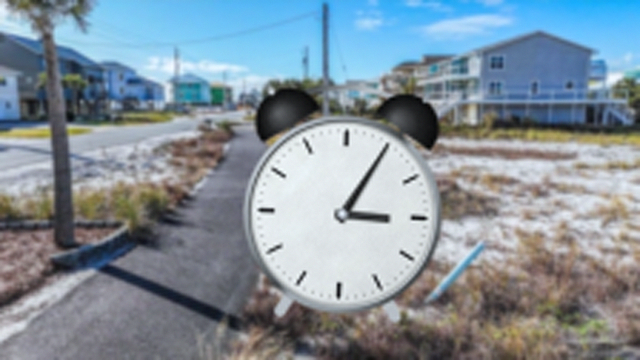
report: 3h05
